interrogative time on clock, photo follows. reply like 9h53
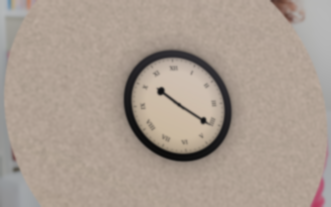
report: 10h21
